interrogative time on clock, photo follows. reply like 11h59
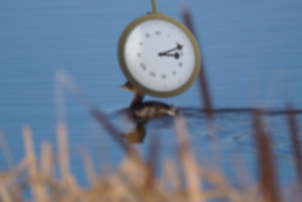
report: 3h12
